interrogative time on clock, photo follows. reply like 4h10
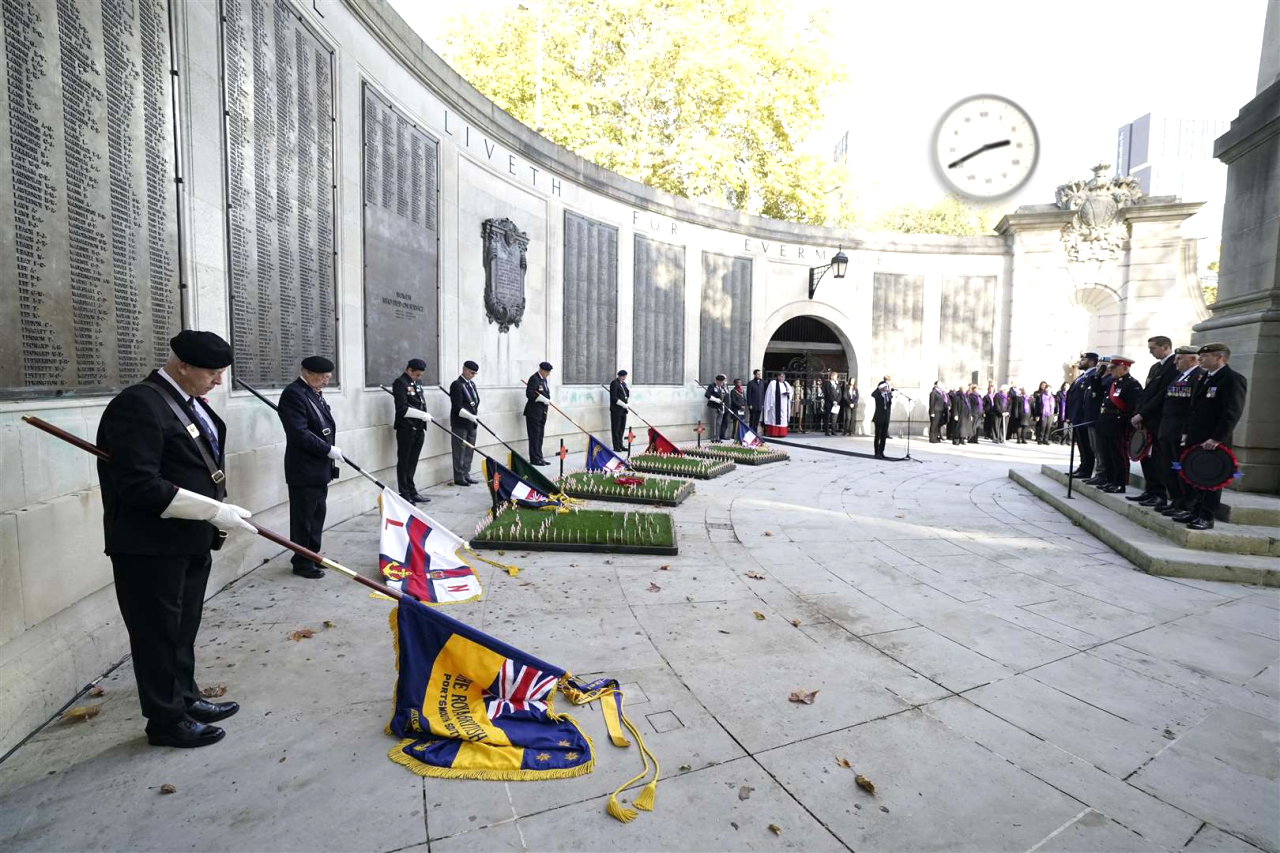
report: 2h41
